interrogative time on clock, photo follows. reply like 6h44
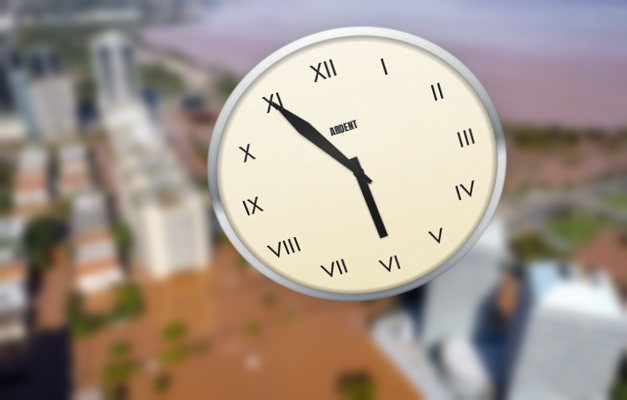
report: 5h55
